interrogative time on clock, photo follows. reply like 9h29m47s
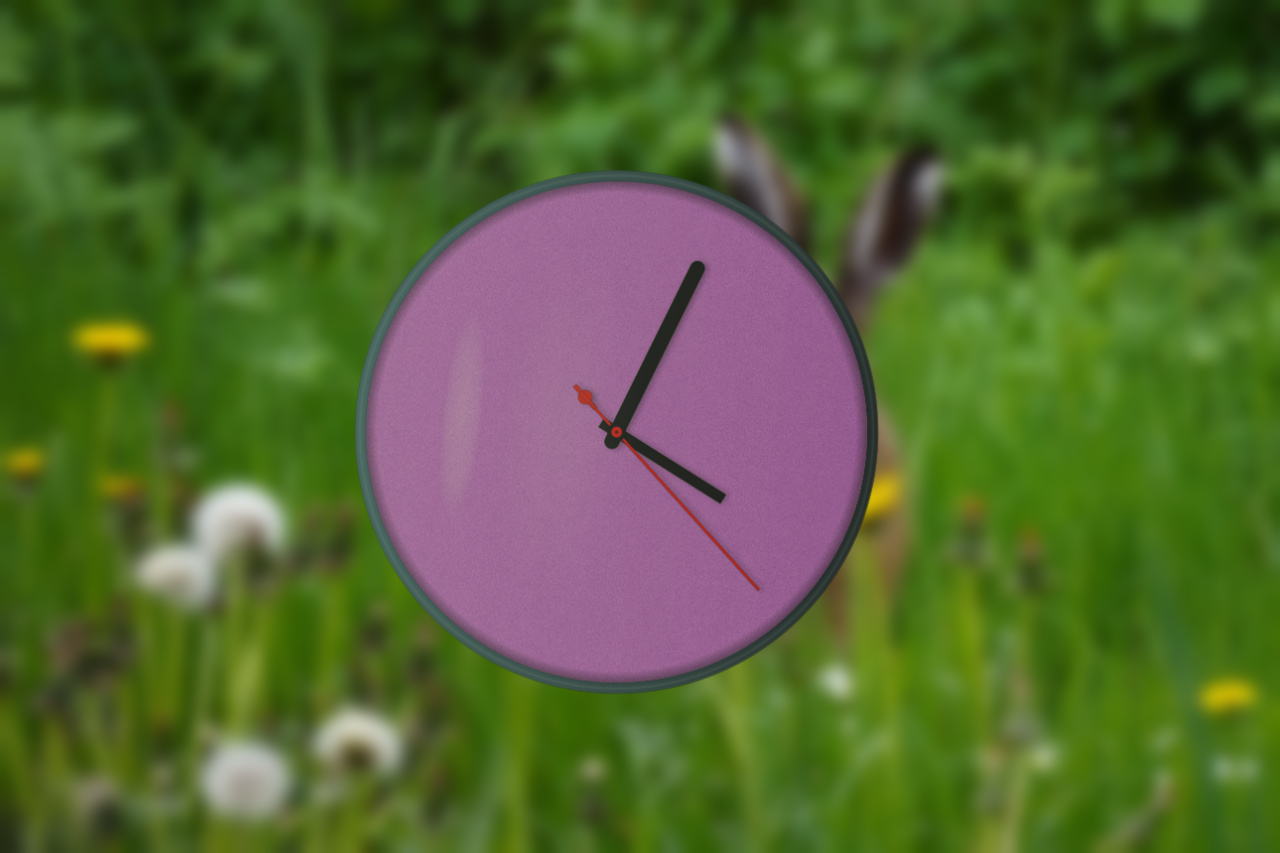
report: 4h04m23s
